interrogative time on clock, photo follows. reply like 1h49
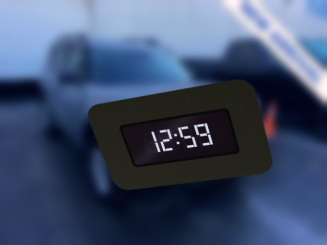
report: 12h59
